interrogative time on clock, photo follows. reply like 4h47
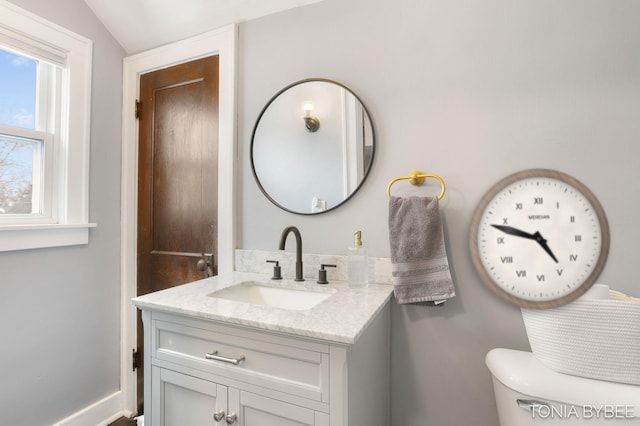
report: 4h48
